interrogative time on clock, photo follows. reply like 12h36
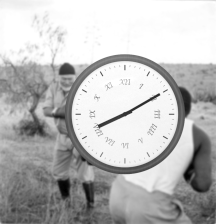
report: 8h10
